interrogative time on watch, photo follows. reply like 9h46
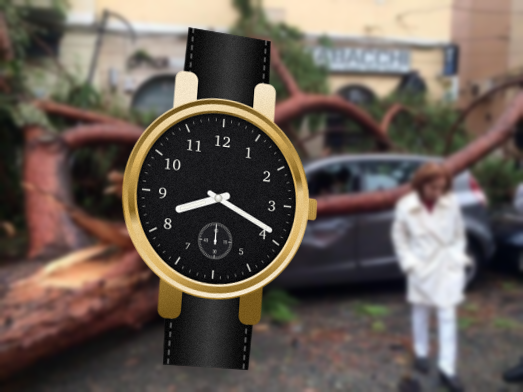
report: 8h19
